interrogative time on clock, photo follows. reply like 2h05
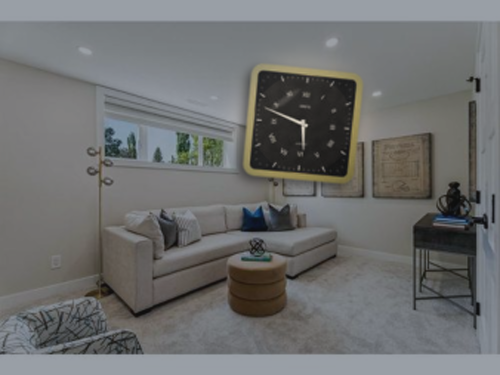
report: 5h48
